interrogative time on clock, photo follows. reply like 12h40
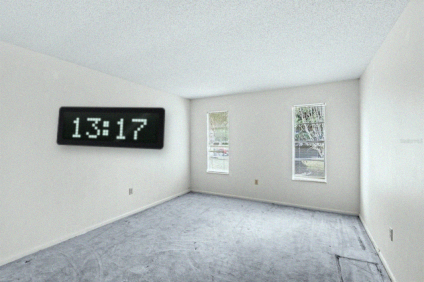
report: 13h17
